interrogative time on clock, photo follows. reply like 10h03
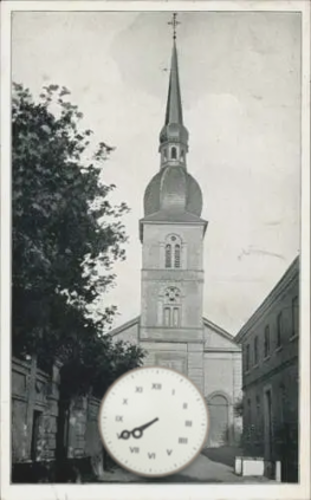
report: 7h40
